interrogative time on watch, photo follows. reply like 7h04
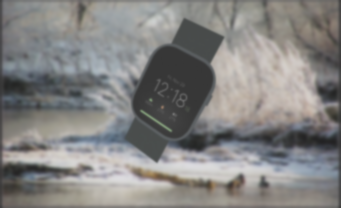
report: 12h18
